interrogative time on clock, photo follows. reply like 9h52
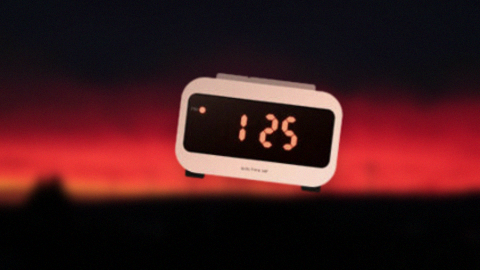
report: 1h25
